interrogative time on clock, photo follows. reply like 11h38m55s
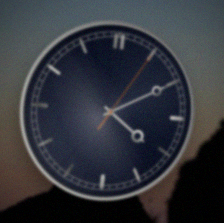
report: 4h10m05s
